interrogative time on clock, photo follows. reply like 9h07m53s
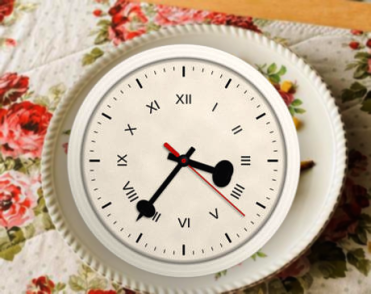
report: 3h36m22s
